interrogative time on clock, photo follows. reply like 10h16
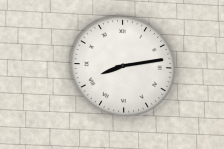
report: 8h13
